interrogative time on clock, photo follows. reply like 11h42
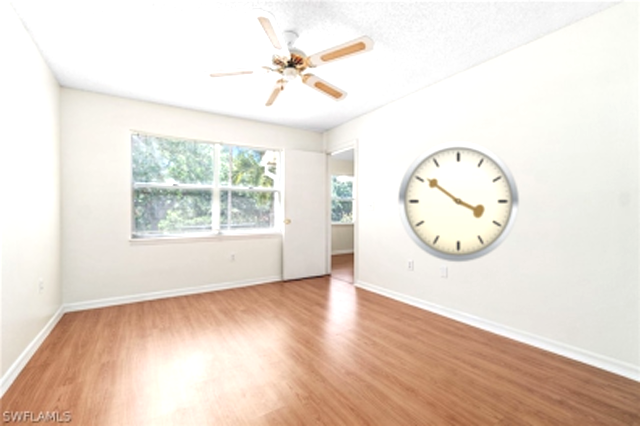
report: 3h51
